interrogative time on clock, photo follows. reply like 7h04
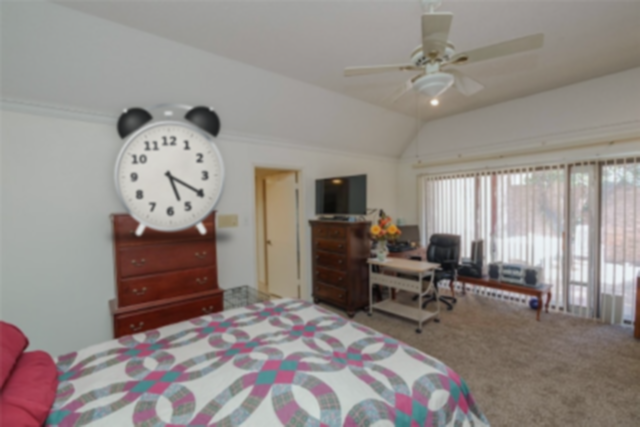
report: 5h20
